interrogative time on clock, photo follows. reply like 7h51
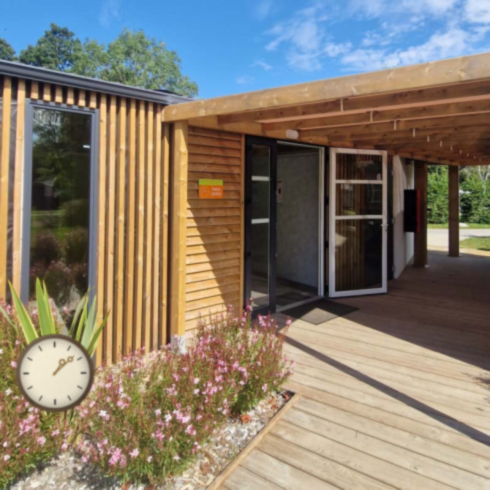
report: 1h08
